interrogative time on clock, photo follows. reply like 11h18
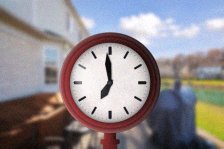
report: 6h59
